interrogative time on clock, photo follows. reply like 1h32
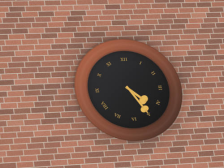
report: 4h25
